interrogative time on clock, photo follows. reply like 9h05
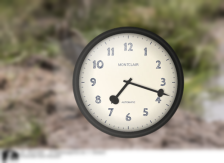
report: 7h18
